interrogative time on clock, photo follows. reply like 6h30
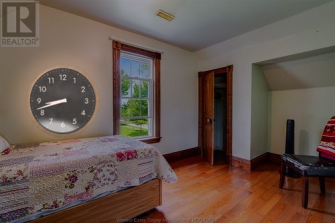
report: 8h42
